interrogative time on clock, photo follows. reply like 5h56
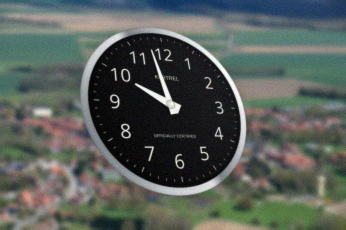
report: 9h58
